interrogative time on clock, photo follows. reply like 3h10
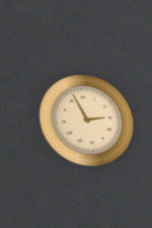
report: 2h57
